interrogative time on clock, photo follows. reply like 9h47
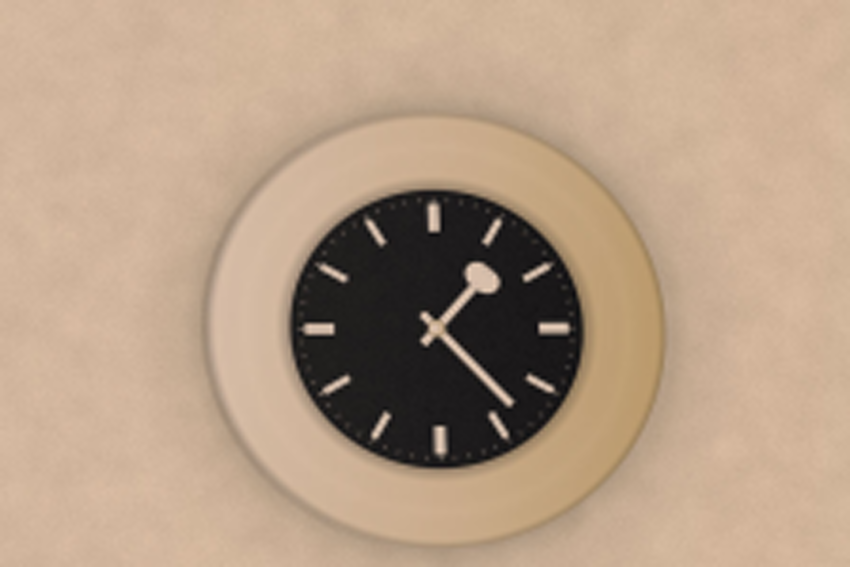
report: 1h23
